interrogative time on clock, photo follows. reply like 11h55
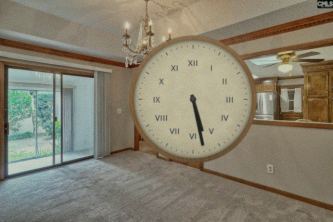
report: 5h28
